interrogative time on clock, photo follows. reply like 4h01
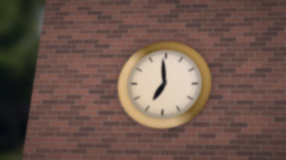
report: 6h59
